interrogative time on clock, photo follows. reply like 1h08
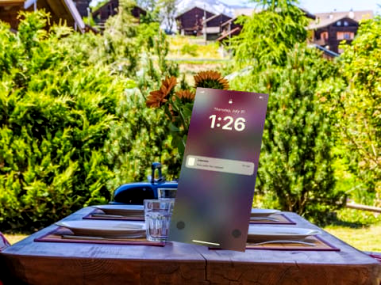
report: 1h26
